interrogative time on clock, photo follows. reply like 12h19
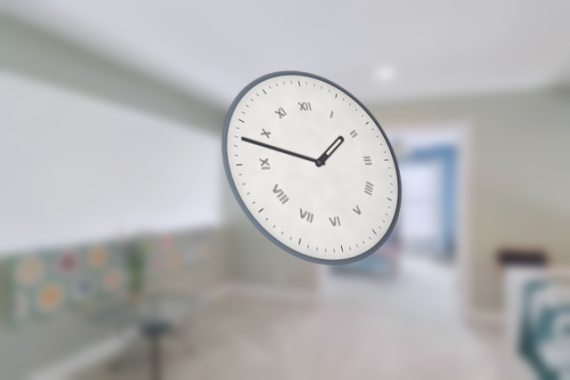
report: 1h48
